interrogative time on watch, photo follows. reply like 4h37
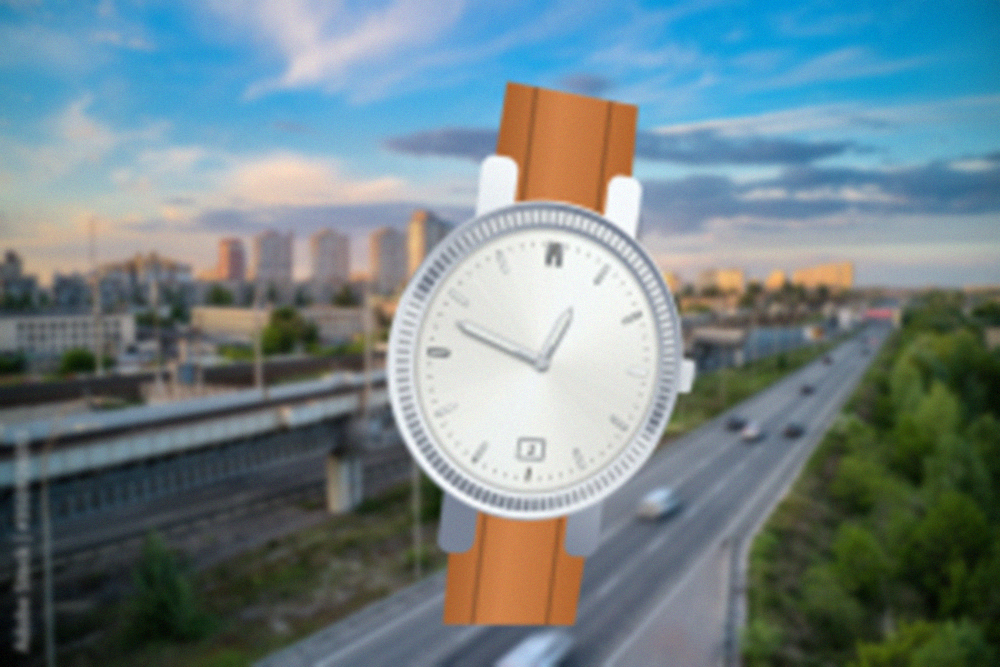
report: 12h48
